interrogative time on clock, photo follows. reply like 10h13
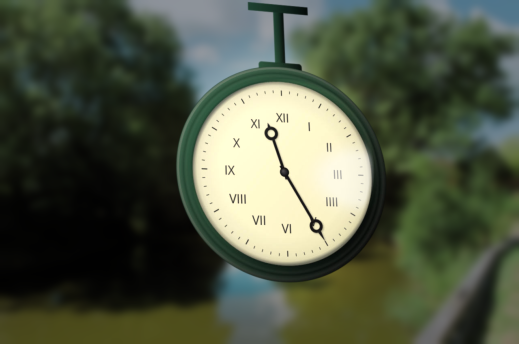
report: 11h25
